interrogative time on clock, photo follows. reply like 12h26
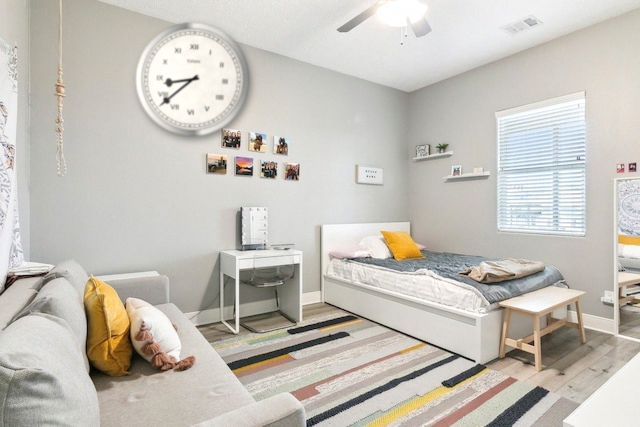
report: 8h38
